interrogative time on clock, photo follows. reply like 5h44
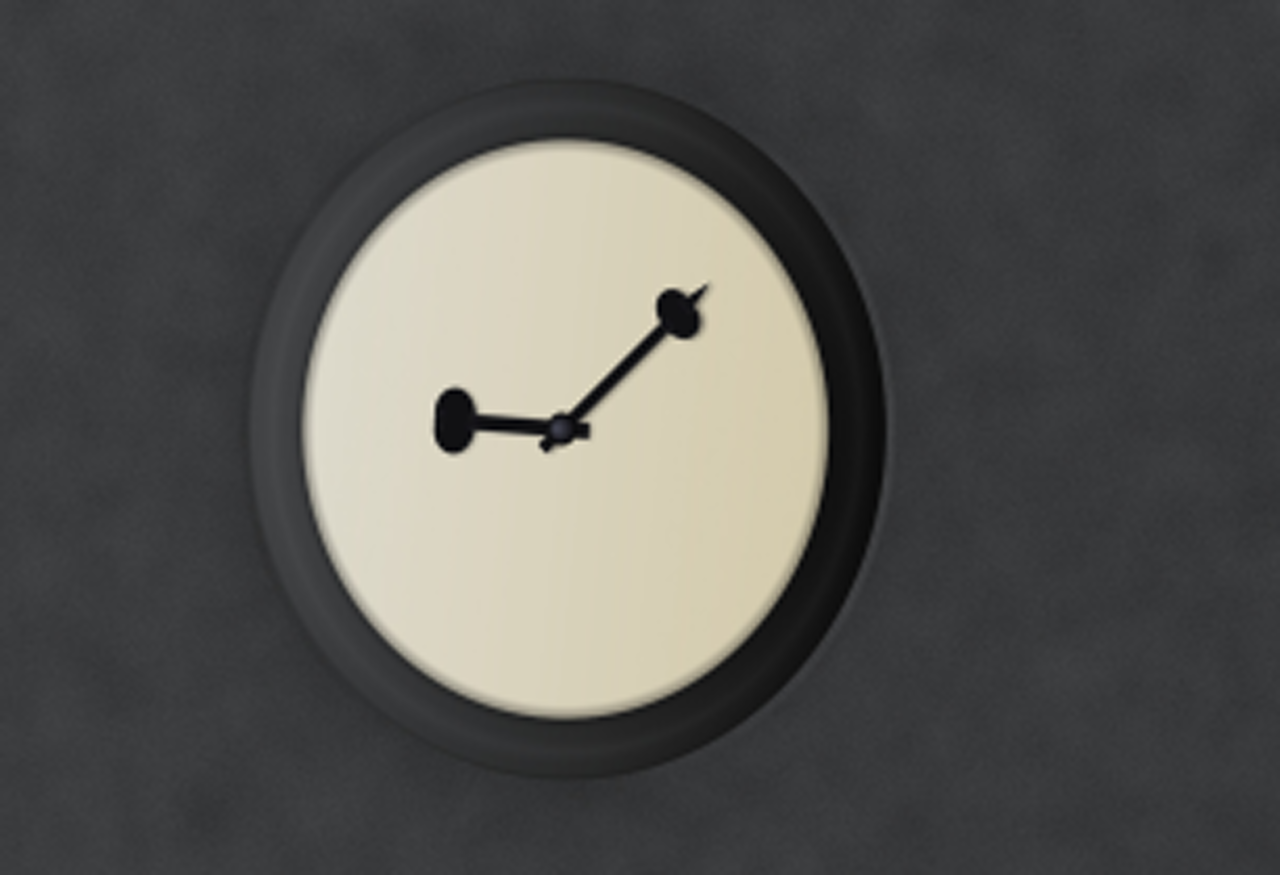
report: 9h08
